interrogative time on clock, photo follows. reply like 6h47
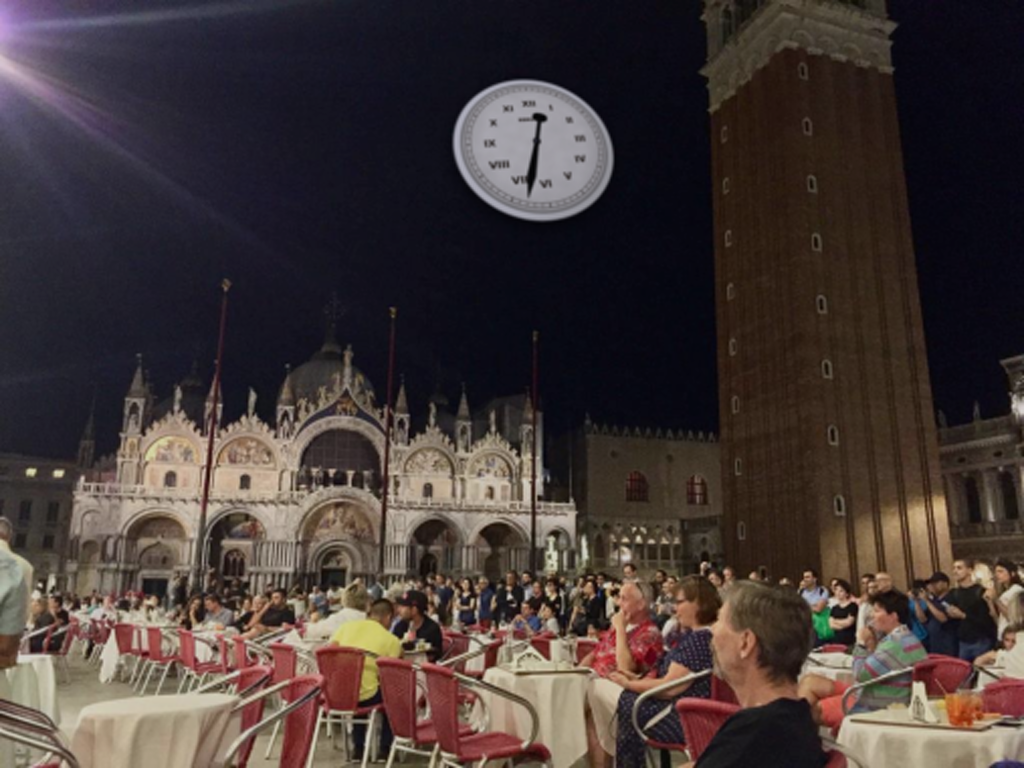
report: 12h33
